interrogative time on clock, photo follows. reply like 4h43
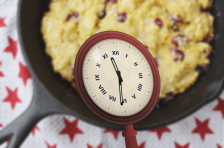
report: 11h31
